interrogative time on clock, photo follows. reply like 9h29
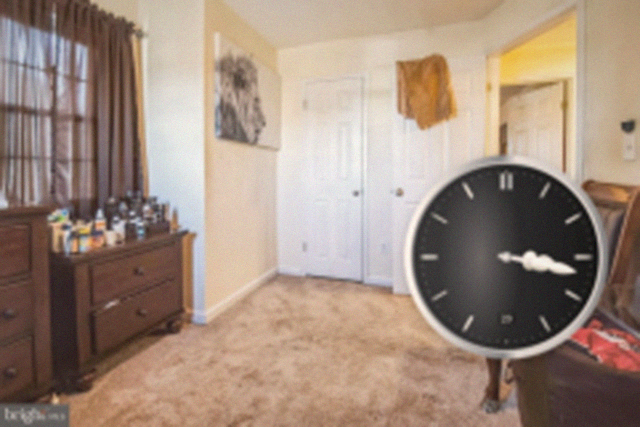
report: 3h17
